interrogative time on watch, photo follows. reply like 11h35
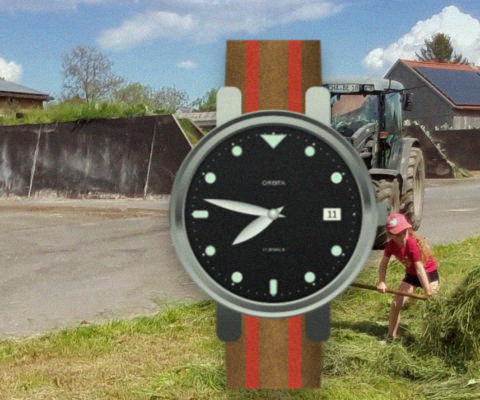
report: 7h47
